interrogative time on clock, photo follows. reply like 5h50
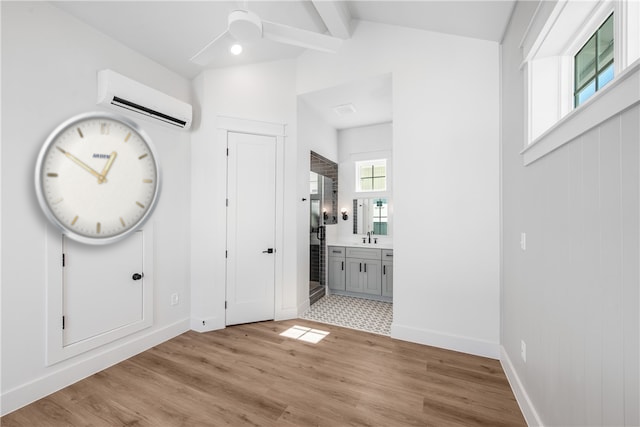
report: 12h50
